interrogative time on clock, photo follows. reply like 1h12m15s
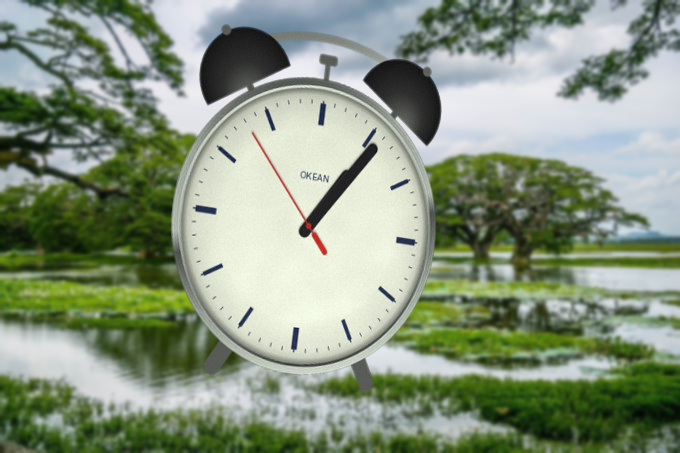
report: 1h05m53s
